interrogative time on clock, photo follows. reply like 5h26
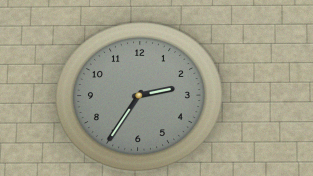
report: 2h35
